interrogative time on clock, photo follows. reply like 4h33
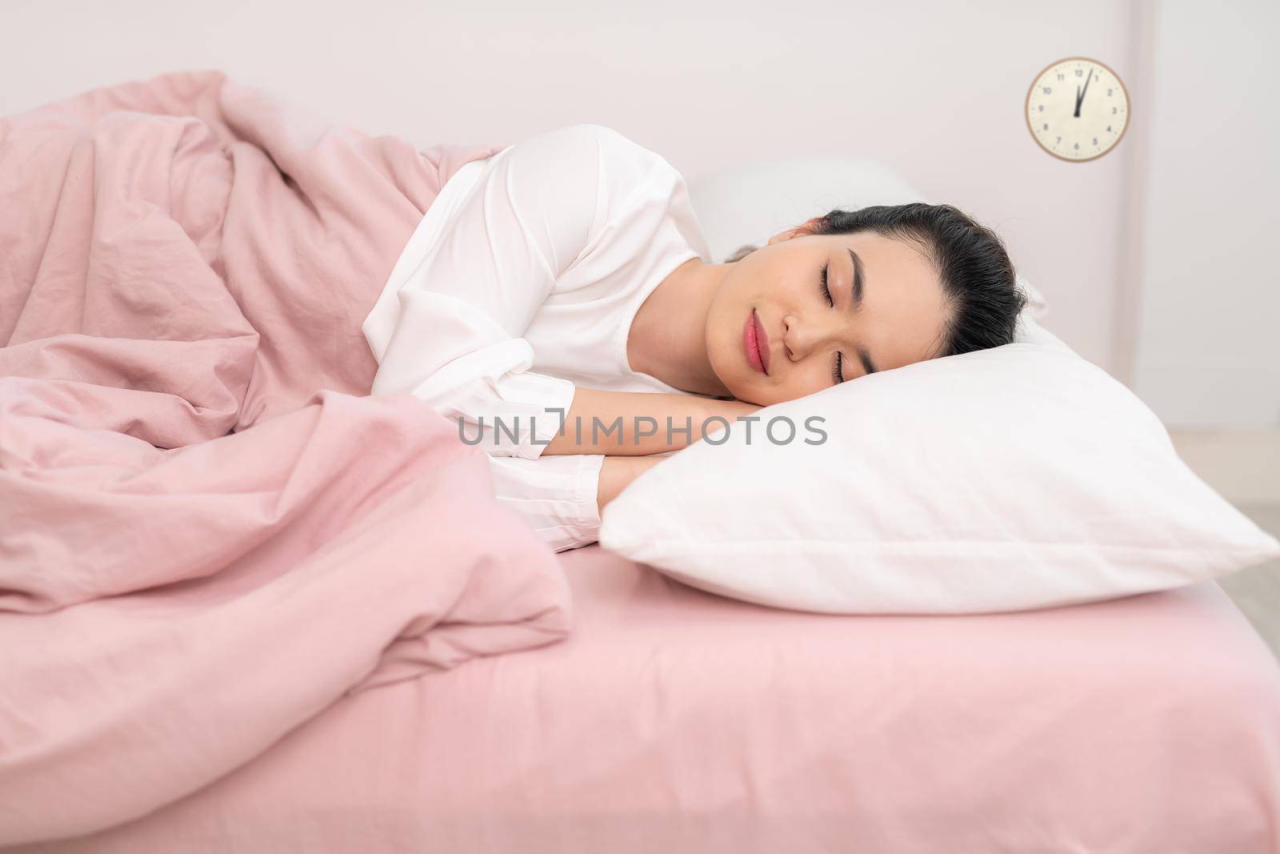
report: 12h03
